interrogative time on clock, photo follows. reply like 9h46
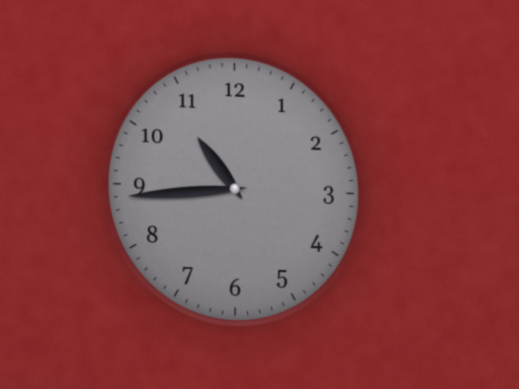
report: 10h44
